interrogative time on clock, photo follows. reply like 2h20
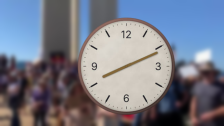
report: 8h11
